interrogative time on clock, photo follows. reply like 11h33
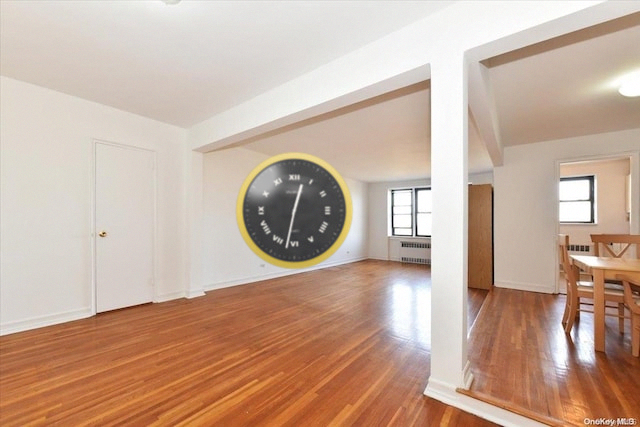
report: 12h32
